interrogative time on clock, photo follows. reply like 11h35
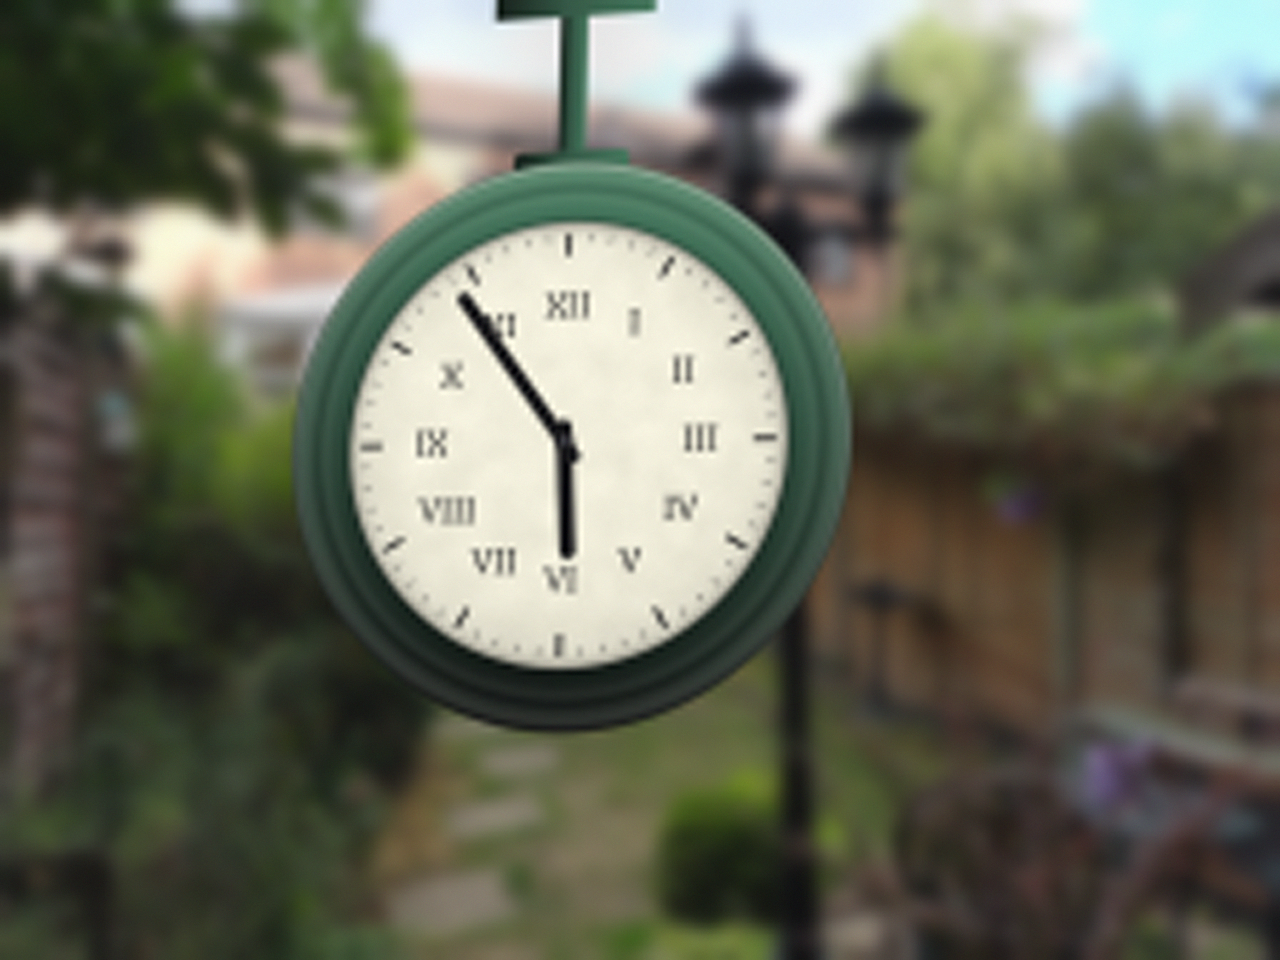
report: 5h54
